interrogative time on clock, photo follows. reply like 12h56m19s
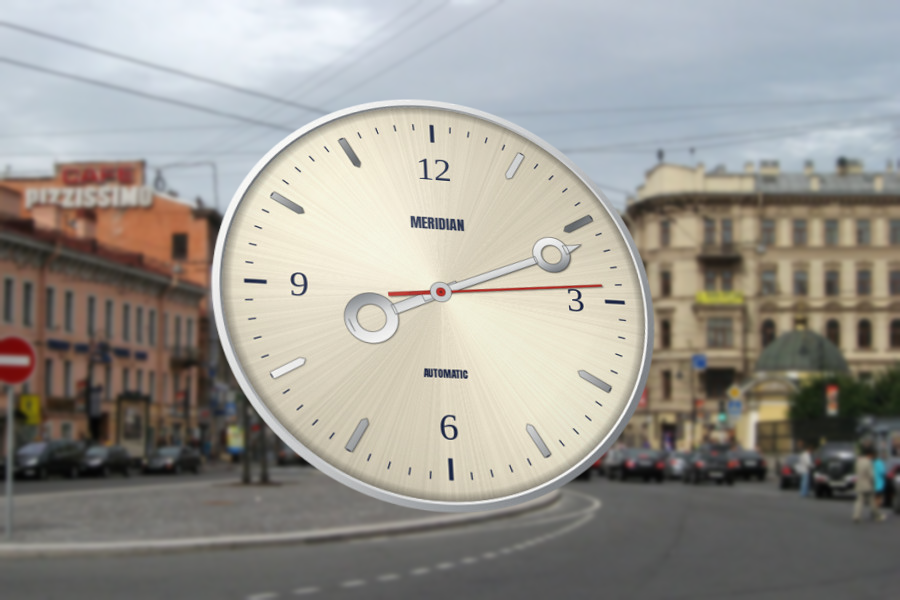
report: 8h11m14s
